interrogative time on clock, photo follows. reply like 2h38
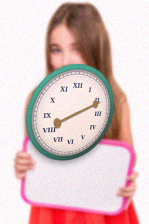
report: 8h11
